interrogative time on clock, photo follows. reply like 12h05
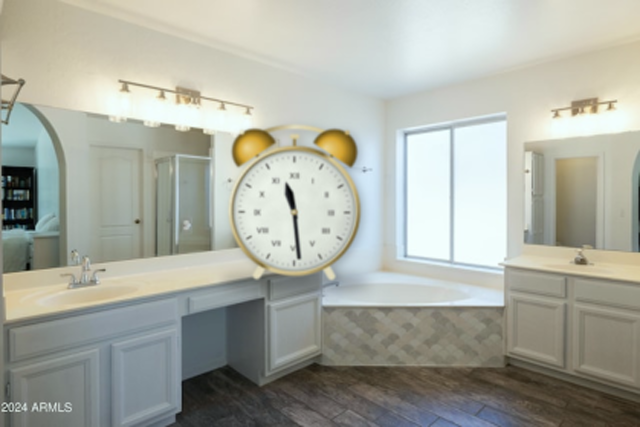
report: 11h29
